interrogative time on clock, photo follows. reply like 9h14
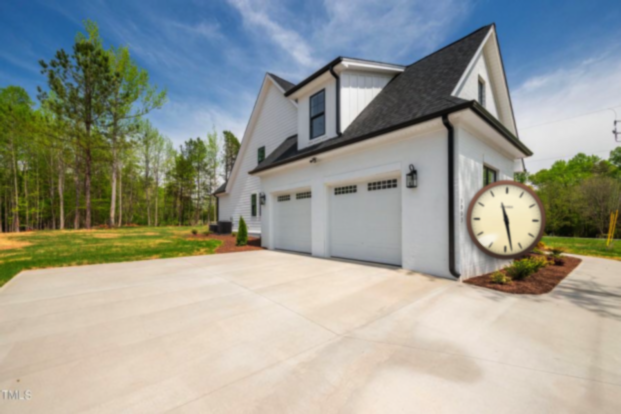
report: 11h28
